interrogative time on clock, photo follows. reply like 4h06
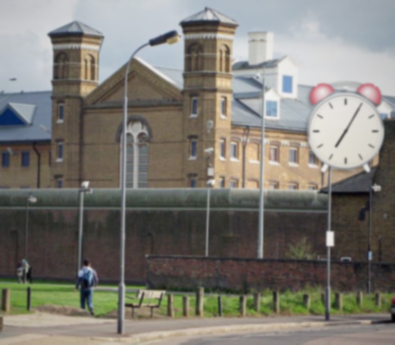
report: 7h05
